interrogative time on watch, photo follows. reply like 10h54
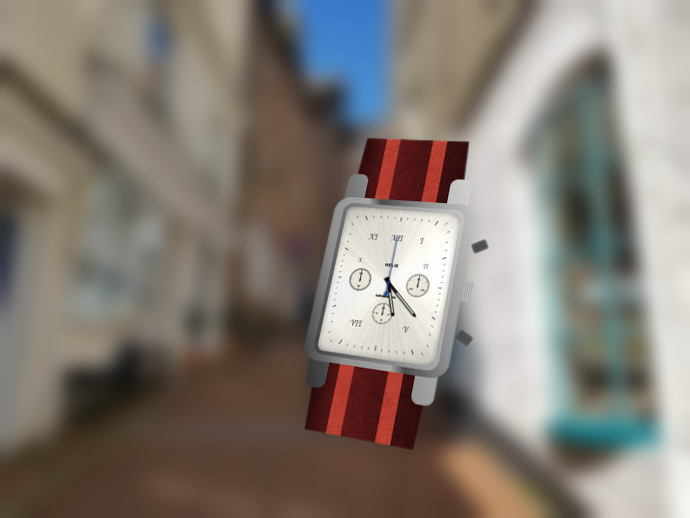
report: 5h22
